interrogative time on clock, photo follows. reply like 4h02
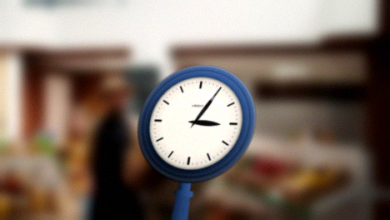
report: 3h05
